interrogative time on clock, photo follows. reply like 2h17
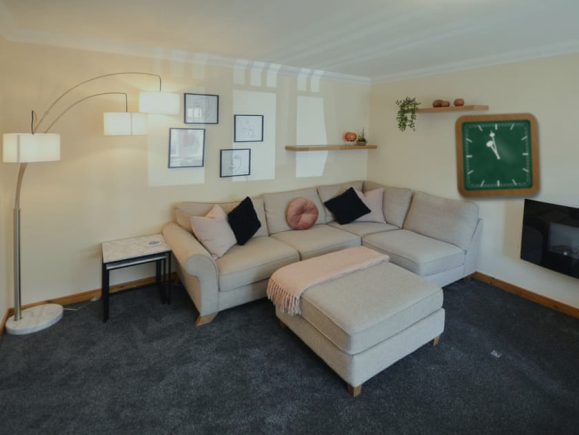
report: 10h58
